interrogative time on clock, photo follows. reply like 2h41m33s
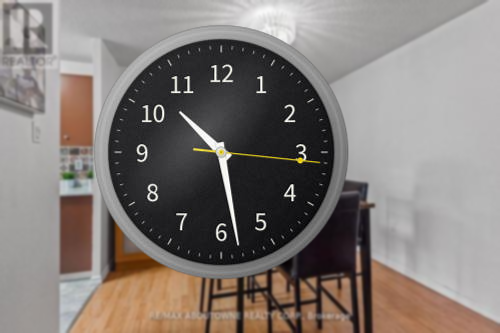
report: 10h28m16s
